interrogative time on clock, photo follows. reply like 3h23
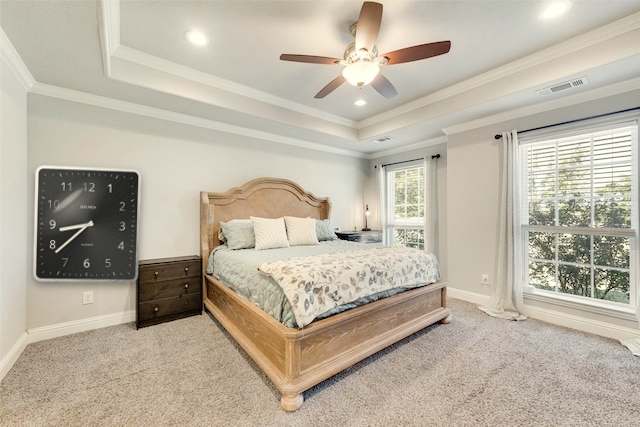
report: 8h38
